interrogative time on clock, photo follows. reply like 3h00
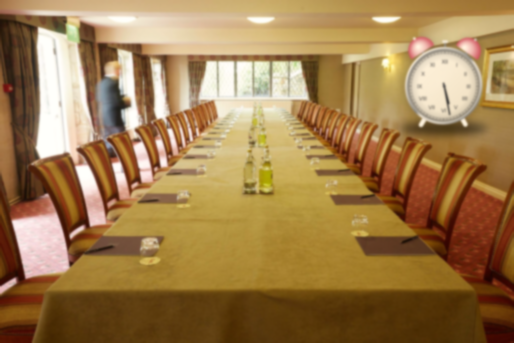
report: 5h28
